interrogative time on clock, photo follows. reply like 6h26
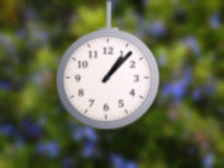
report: 1h07
